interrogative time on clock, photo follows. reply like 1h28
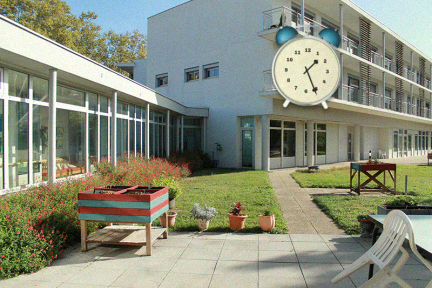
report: 1h26
